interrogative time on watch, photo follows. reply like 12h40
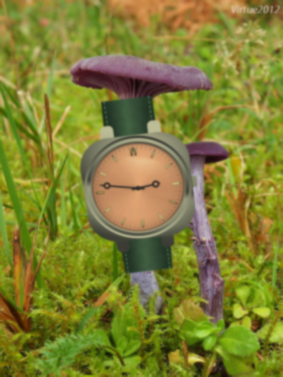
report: 2h47
